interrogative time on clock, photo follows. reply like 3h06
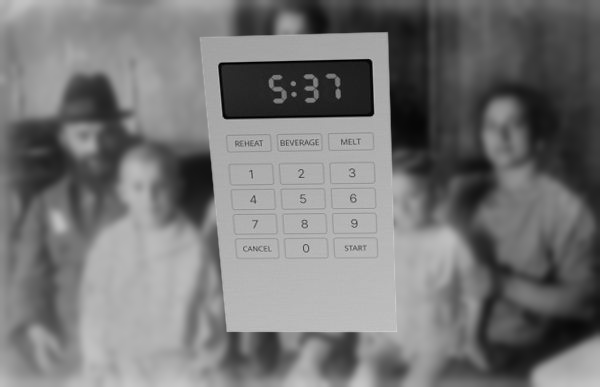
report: 5h37
